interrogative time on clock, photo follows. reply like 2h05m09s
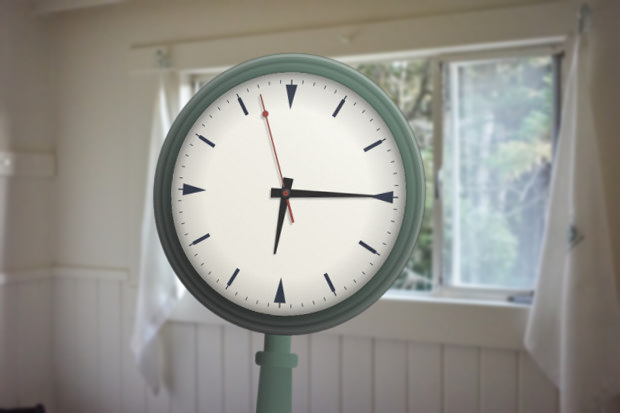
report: 6h14m57s
